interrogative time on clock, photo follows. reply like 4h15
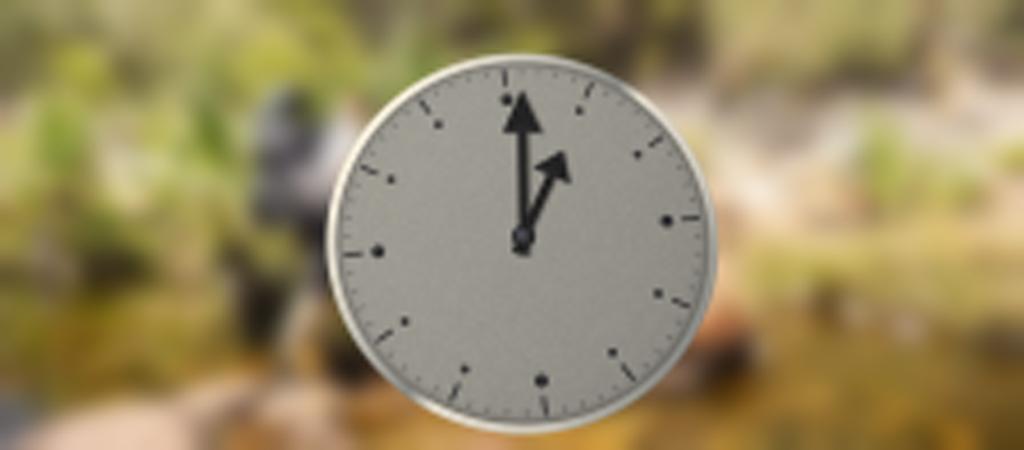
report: 1h01
